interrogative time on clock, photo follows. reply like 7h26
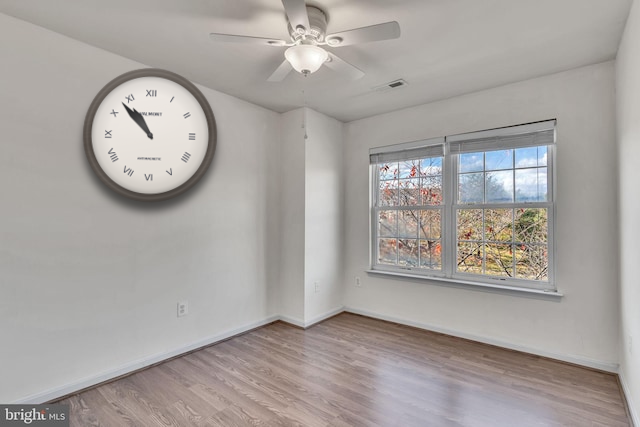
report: 10h53
